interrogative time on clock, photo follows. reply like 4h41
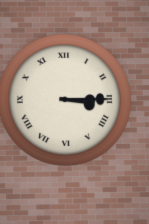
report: 3h15
